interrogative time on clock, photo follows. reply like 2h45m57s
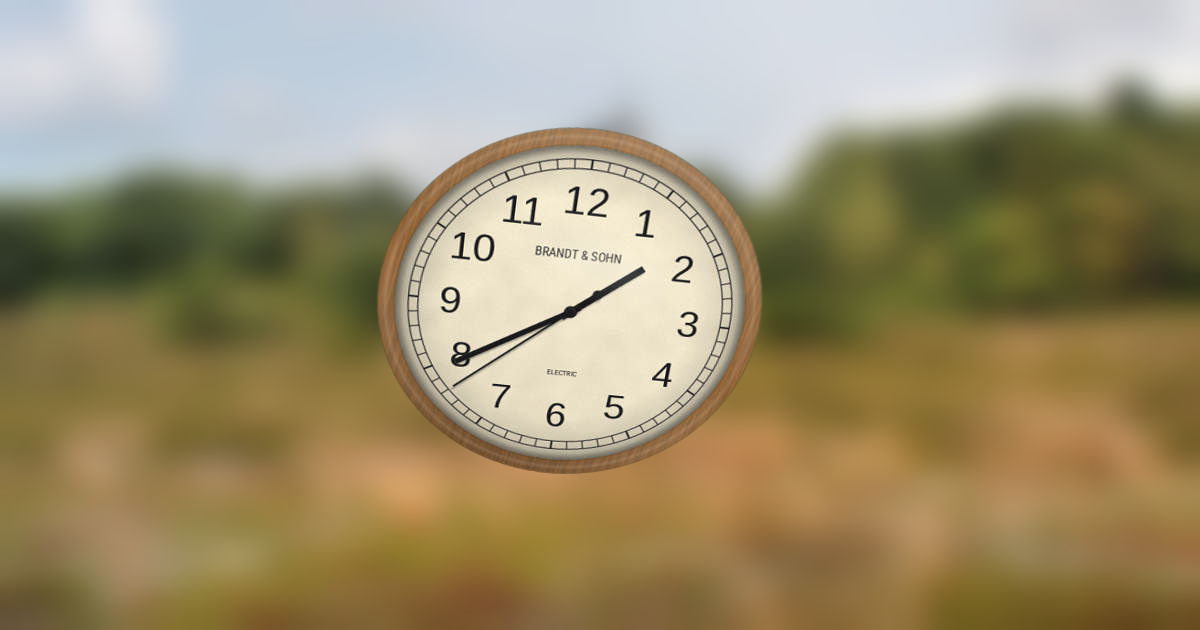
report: 1h39m38s
